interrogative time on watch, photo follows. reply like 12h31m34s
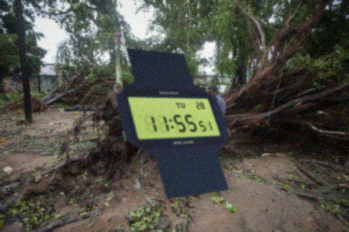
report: 11h55m51s
